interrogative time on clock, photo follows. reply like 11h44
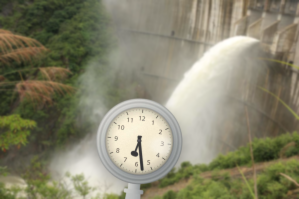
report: 6h28
